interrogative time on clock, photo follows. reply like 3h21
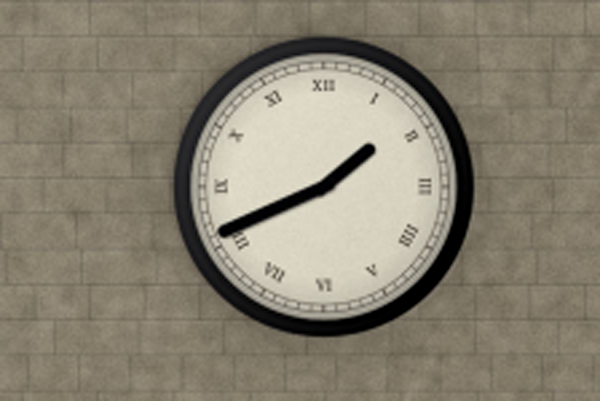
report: 1h41
